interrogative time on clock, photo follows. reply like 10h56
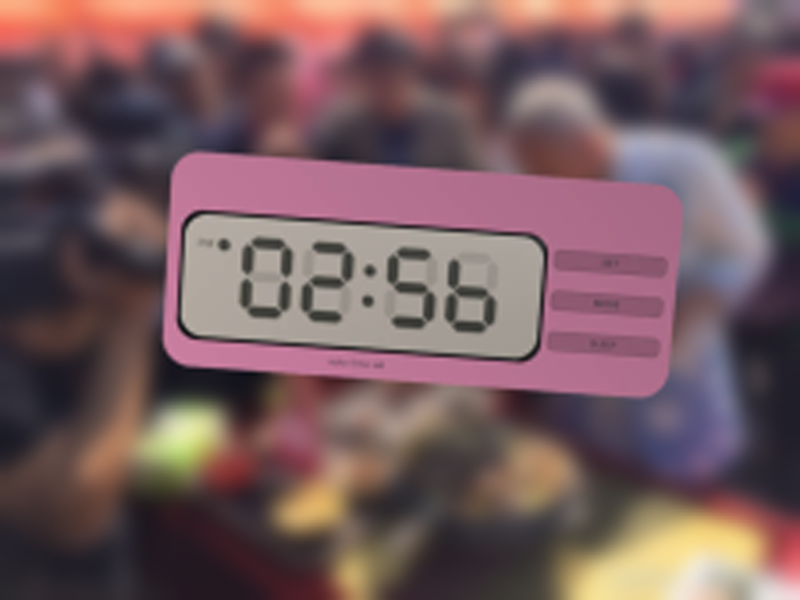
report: 2h56
